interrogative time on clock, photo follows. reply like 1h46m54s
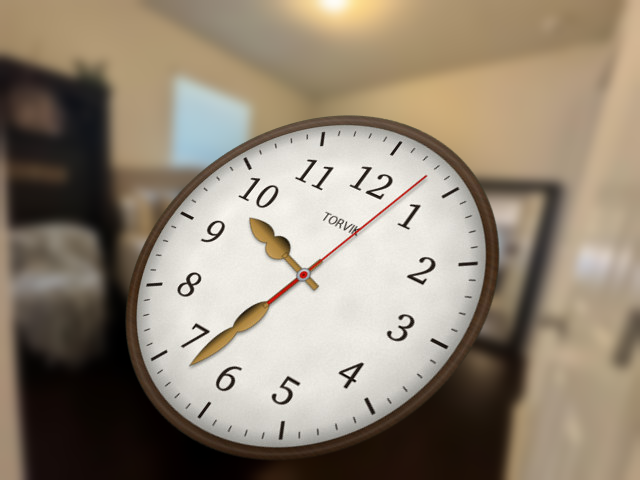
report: 9h33m03s
